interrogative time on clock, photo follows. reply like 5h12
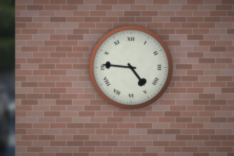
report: 4h46
